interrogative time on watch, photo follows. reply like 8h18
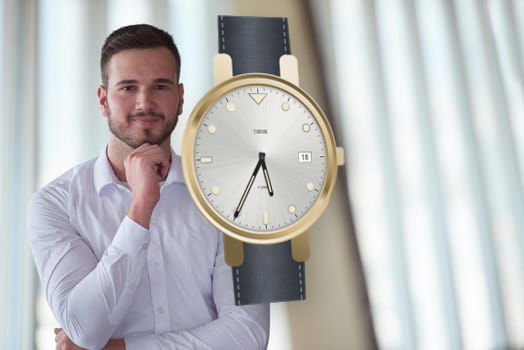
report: 5h35
